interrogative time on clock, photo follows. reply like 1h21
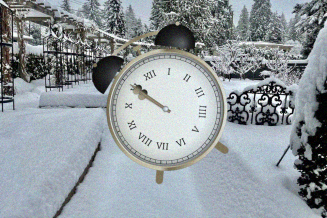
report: 10h55
